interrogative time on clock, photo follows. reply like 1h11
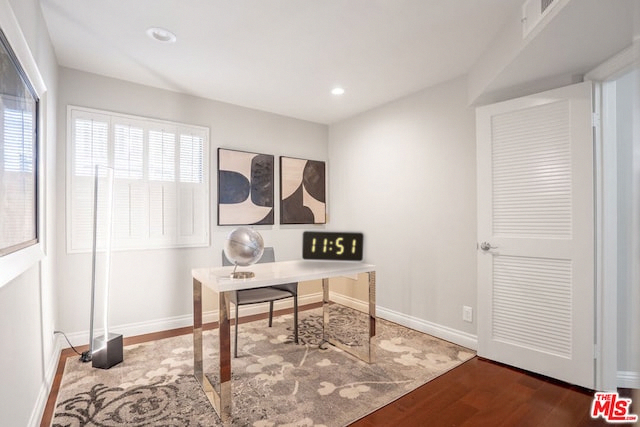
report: 11h51
